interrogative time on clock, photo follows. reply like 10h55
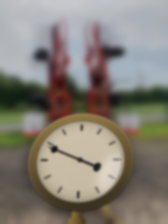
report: 3h49
